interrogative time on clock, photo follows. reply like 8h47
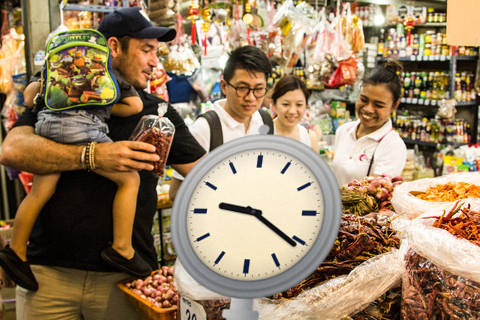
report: 9h21
